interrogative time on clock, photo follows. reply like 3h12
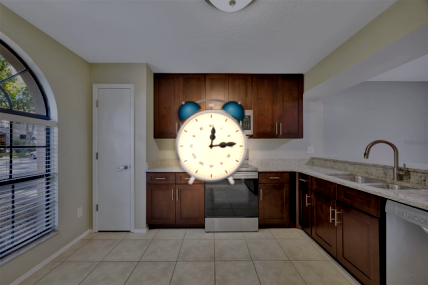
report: 12h14
